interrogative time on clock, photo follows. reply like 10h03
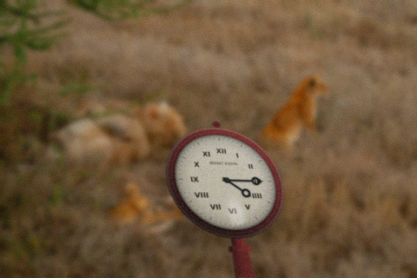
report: 4h15
